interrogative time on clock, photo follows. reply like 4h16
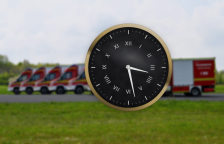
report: 3h28
